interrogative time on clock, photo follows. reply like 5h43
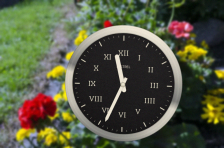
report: 11h34
